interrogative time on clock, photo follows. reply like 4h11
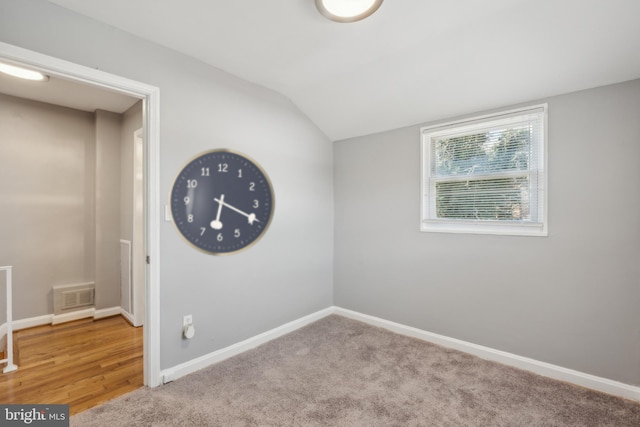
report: 6h19
